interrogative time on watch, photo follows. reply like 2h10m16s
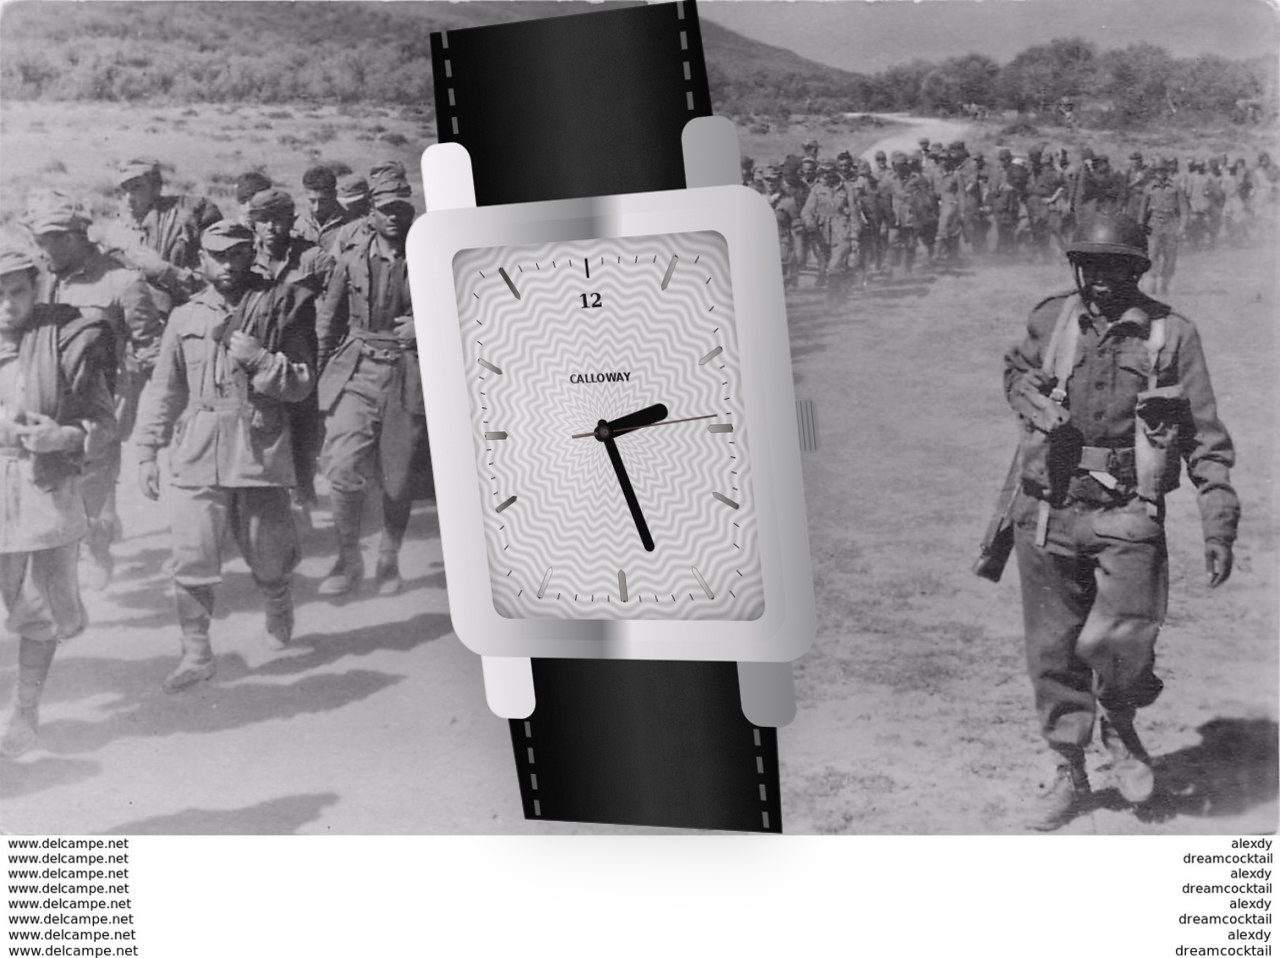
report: 2h27m14s
